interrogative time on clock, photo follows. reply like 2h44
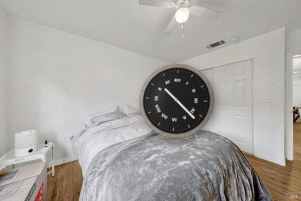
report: 10h22
